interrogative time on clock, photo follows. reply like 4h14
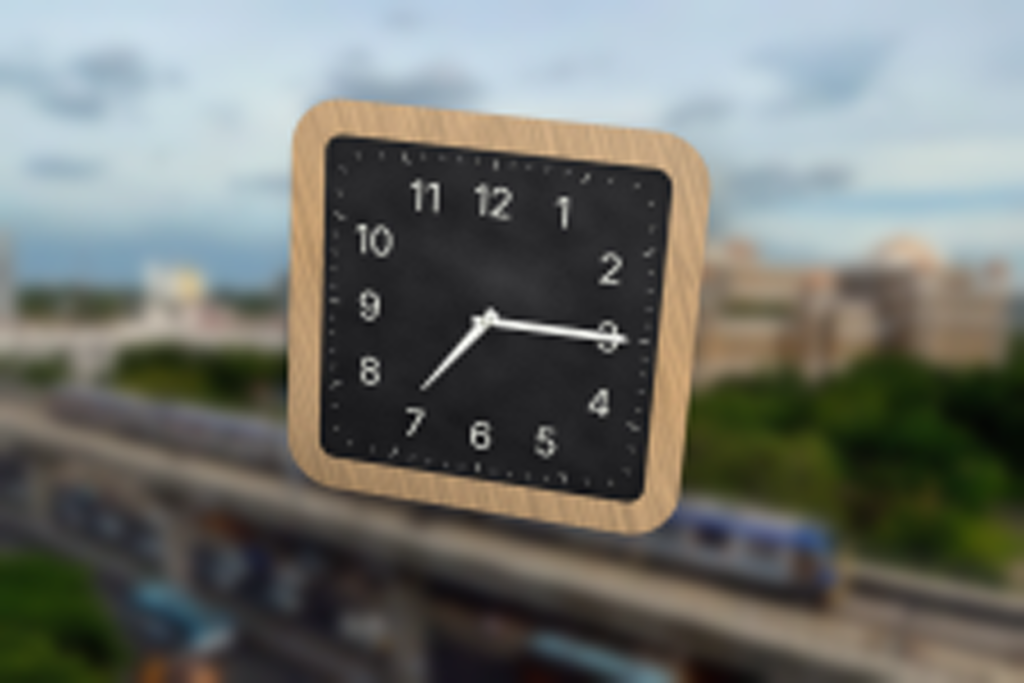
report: 7h15
